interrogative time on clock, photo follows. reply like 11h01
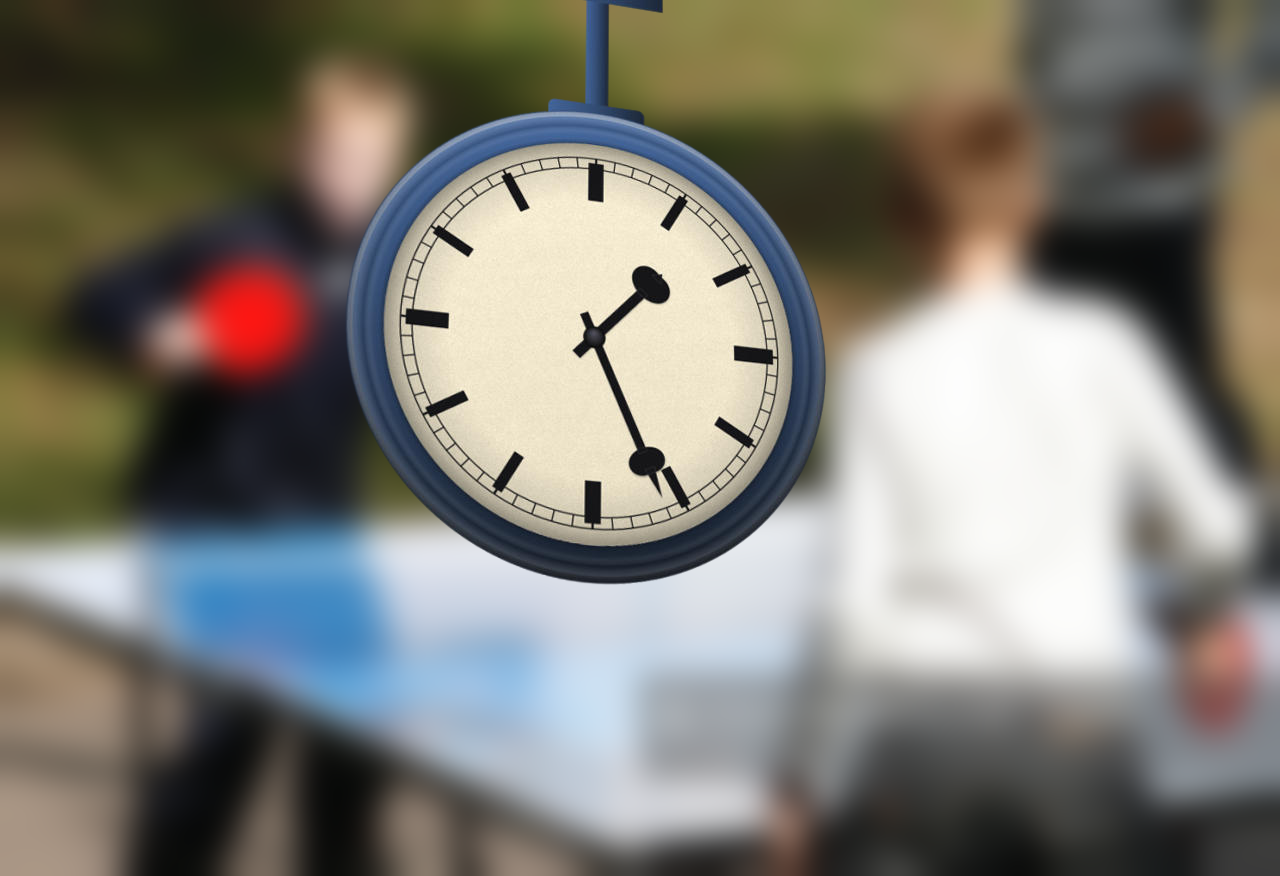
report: 1h26
